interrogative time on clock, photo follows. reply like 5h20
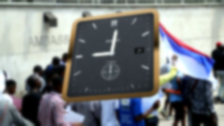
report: 9h01
